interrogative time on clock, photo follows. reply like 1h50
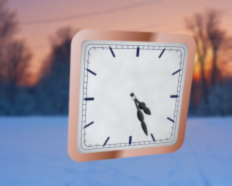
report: 4h26
